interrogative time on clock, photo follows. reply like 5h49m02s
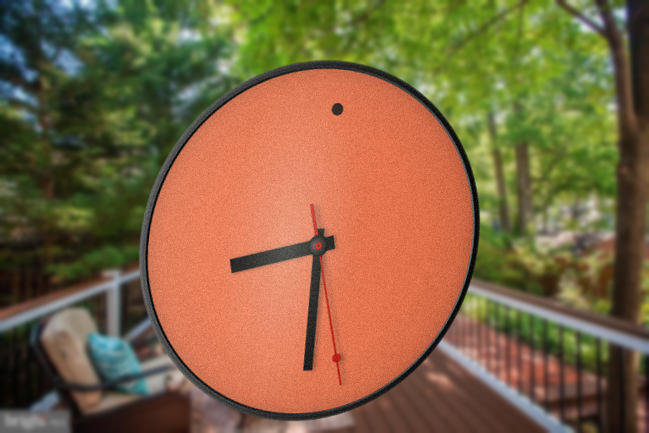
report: 8h29m27s
